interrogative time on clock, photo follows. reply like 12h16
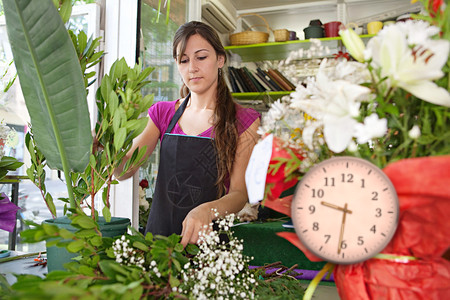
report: 9h31
